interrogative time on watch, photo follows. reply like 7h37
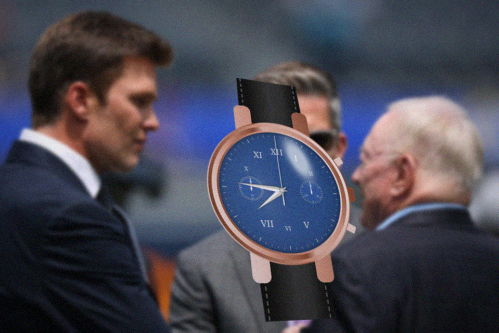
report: 7h46
